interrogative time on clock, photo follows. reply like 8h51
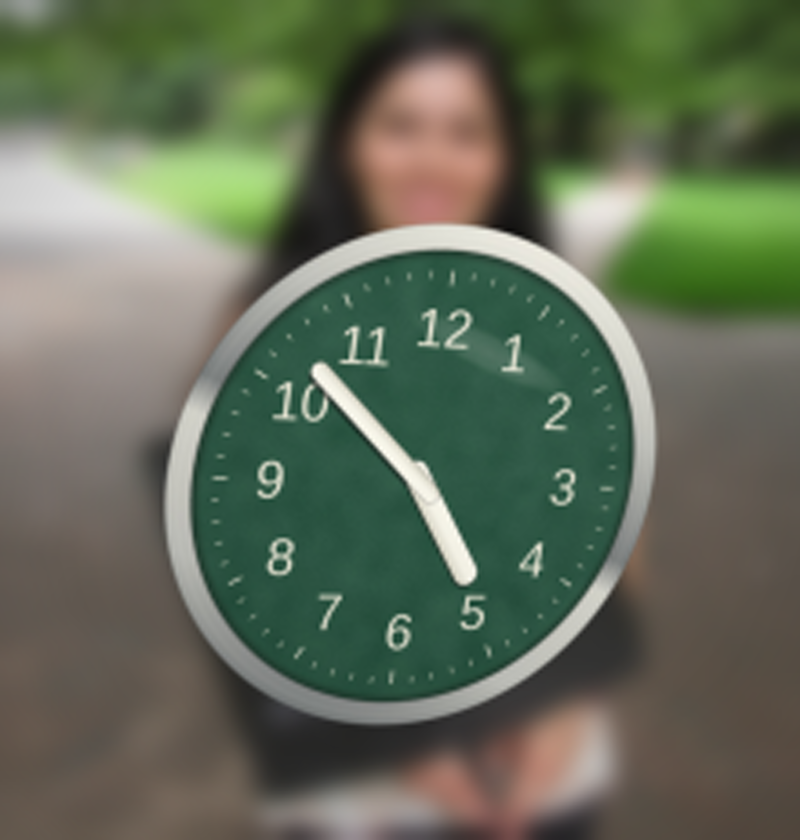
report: 4h52
